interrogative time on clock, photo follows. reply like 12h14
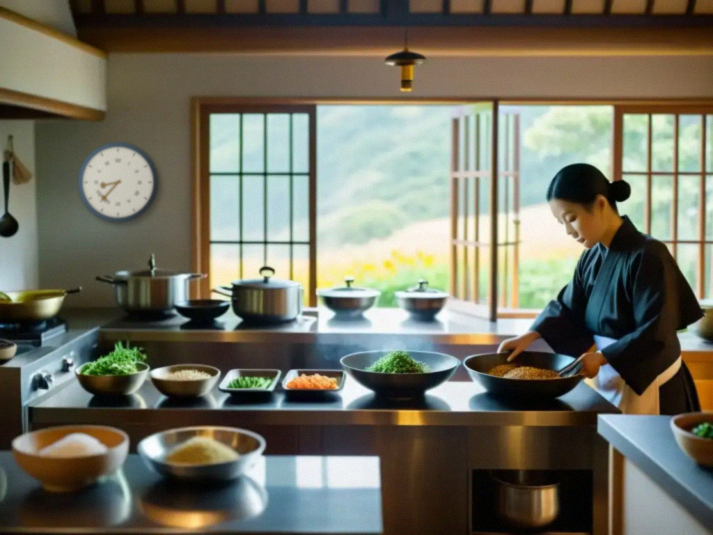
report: 8h37
